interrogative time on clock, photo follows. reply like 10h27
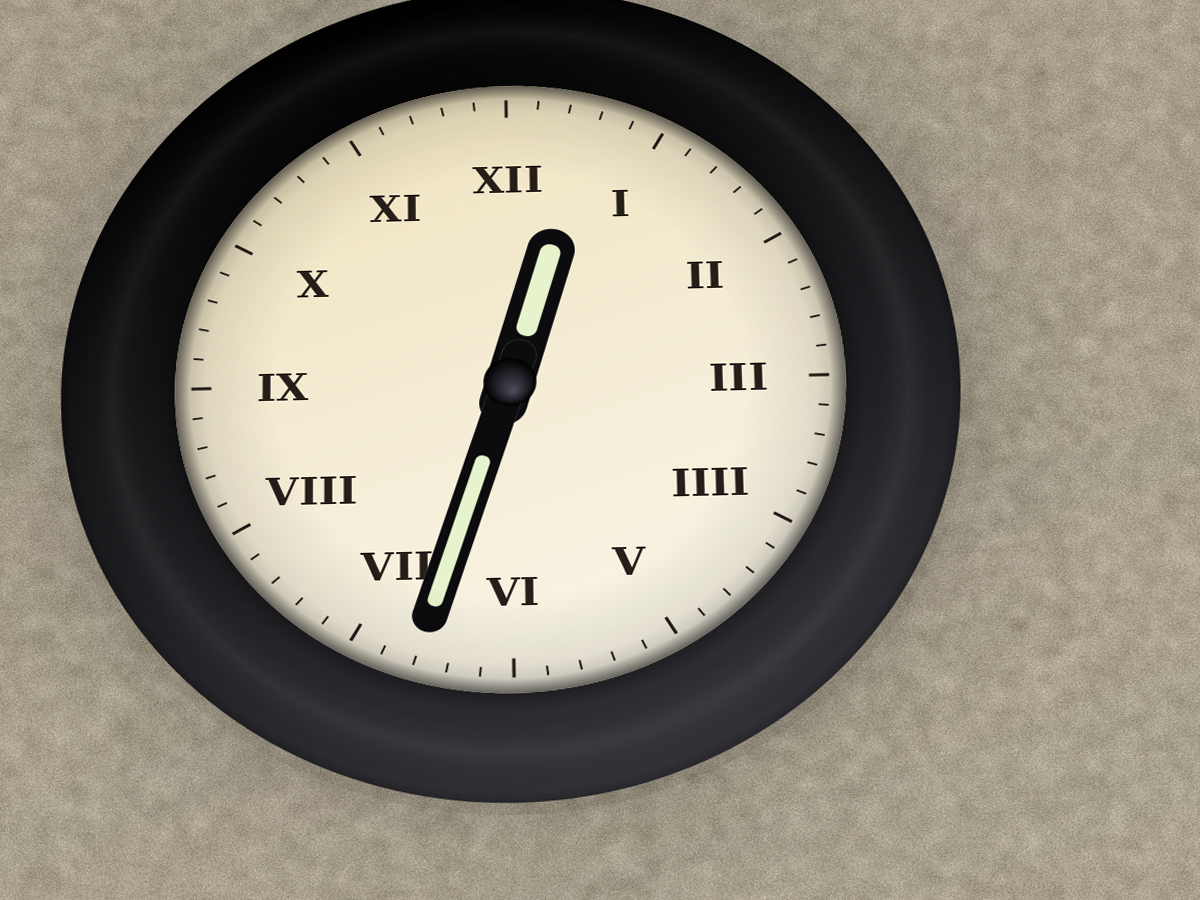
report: 12h33
